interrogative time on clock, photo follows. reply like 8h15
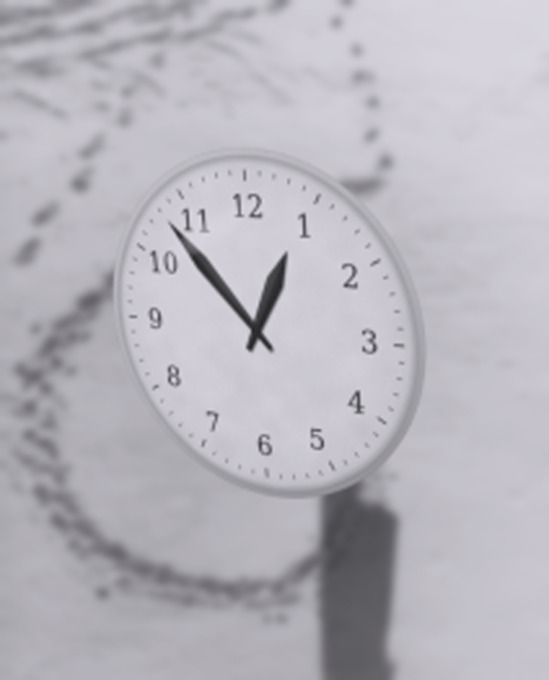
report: 12h53
